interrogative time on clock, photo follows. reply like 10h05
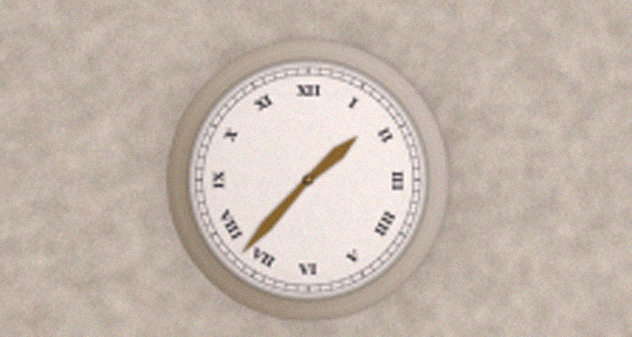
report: 1h37
